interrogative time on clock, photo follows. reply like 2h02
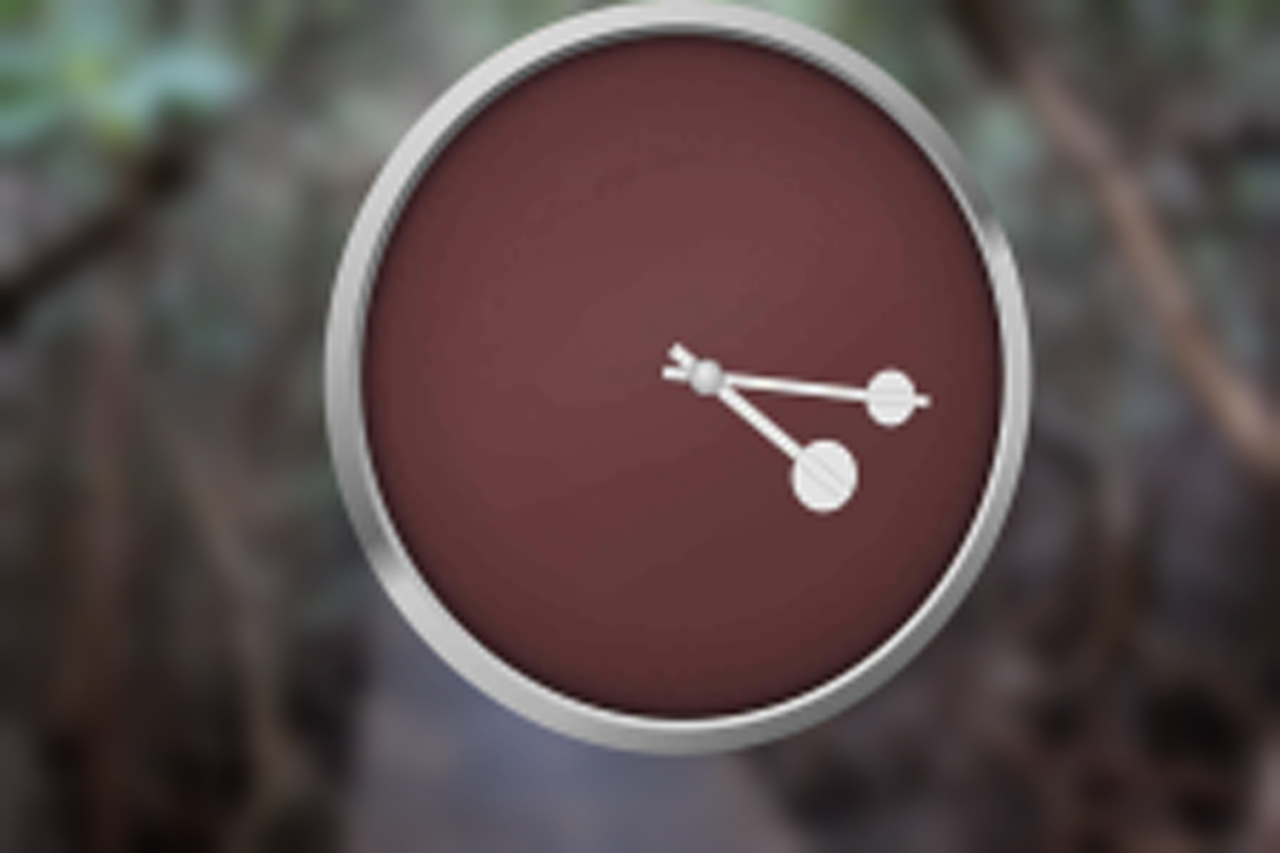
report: 4h16
